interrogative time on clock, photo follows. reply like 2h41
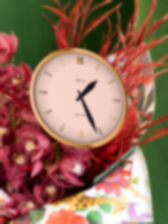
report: 1h26
